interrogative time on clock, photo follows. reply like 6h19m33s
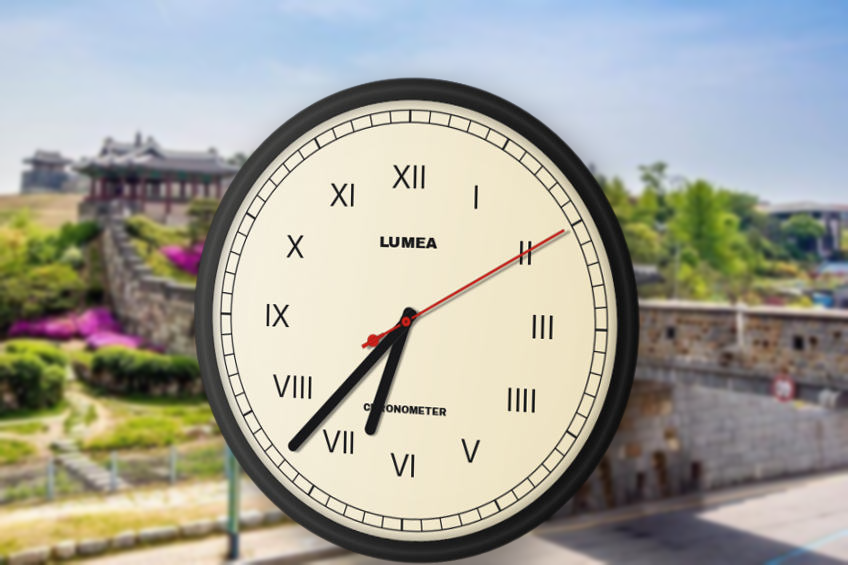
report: 6h37m10s
